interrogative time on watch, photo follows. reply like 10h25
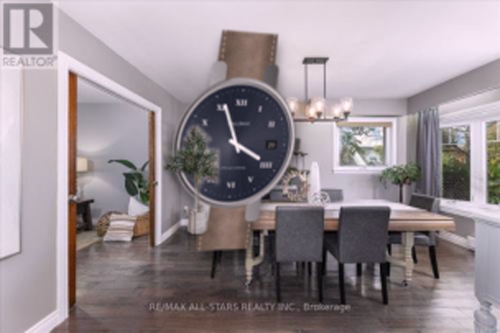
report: 3h56
